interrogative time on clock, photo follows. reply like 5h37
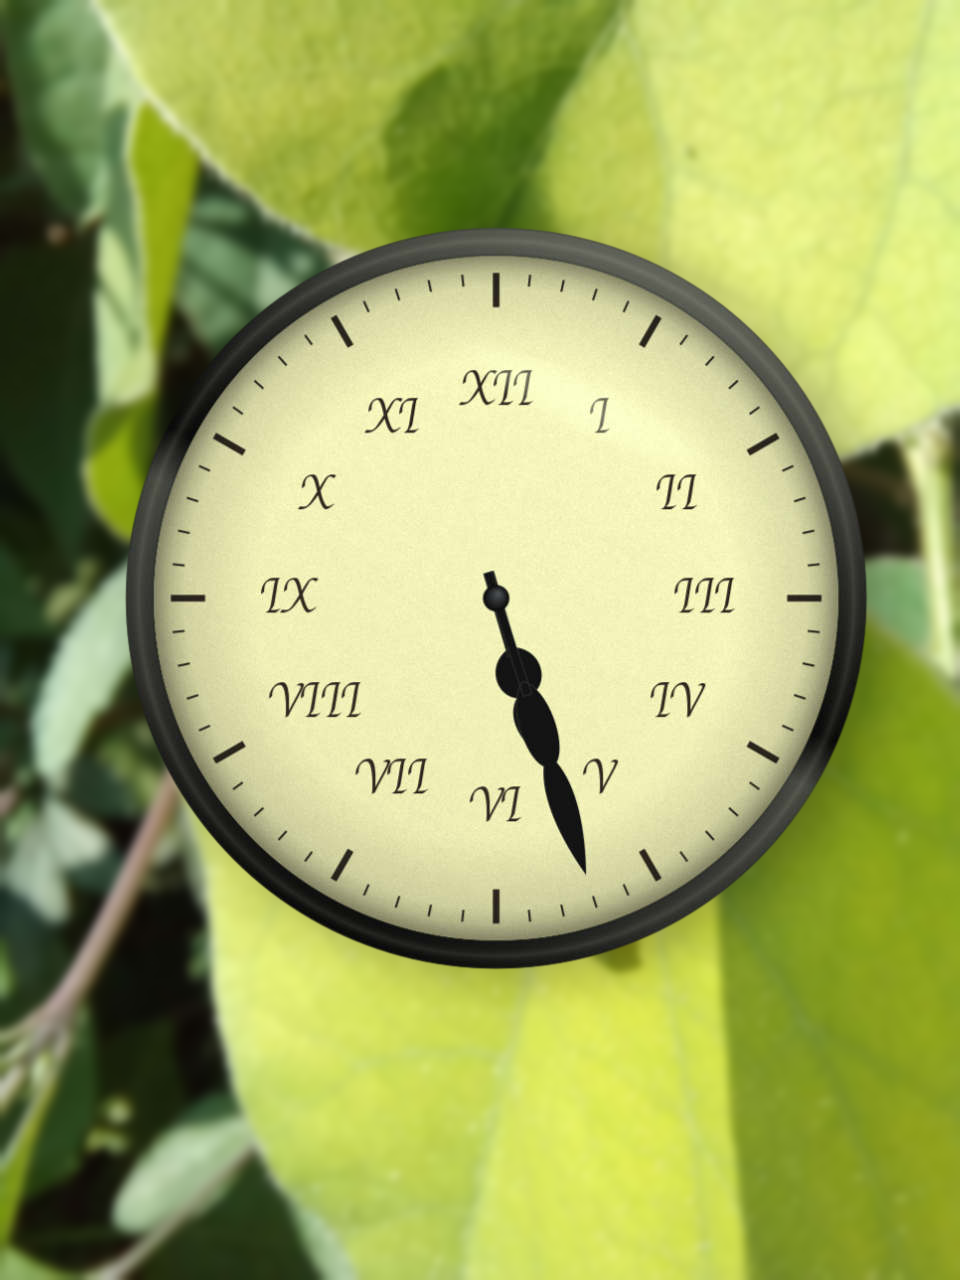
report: 5h27
